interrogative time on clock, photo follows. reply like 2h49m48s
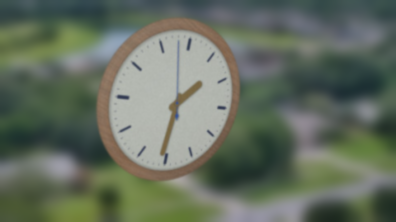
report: 1h30m58s
